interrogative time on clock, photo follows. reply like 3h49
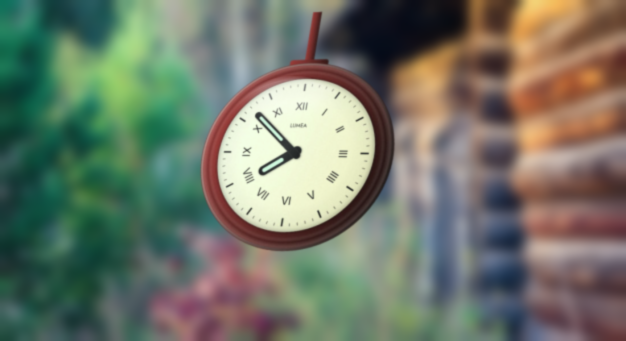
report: 7h52
